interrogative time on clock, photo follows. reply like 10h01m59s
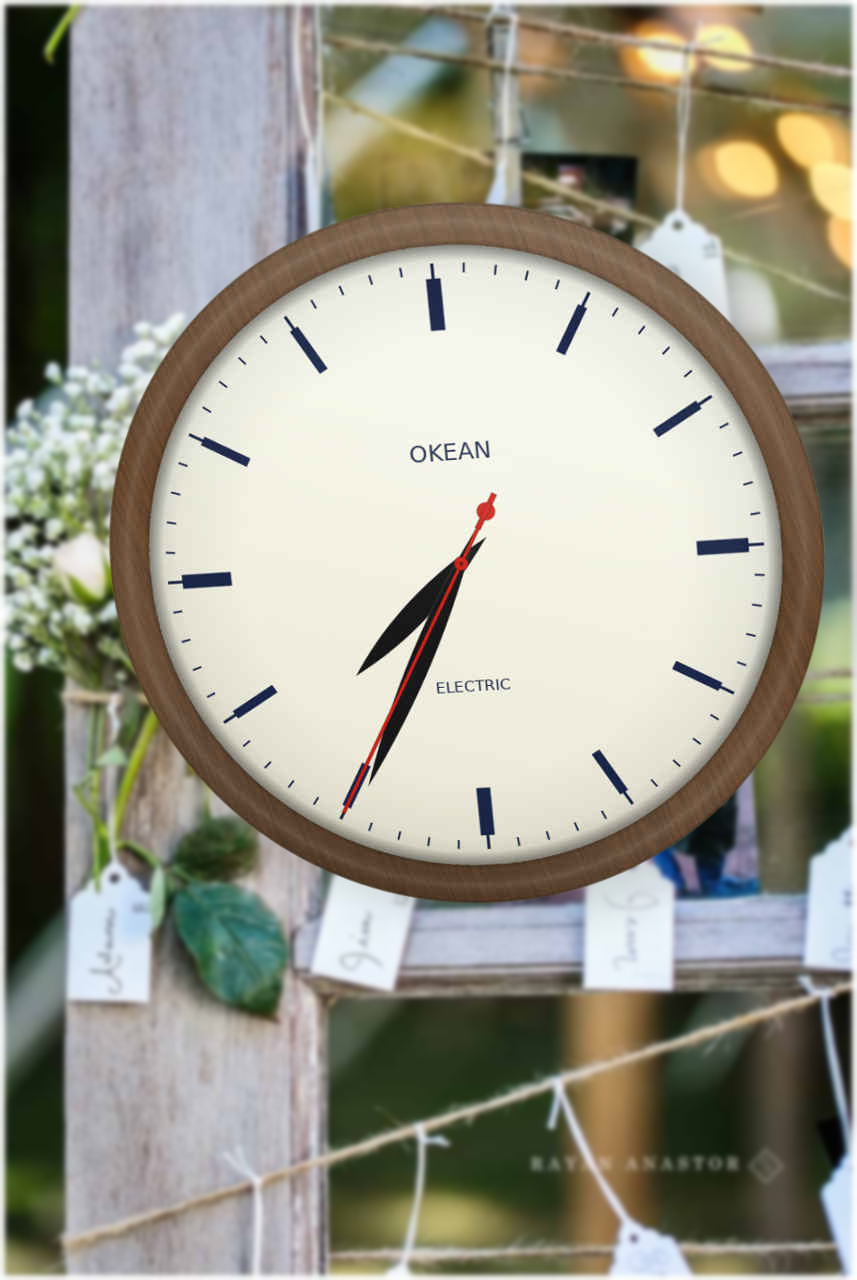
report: 7h34m35s
